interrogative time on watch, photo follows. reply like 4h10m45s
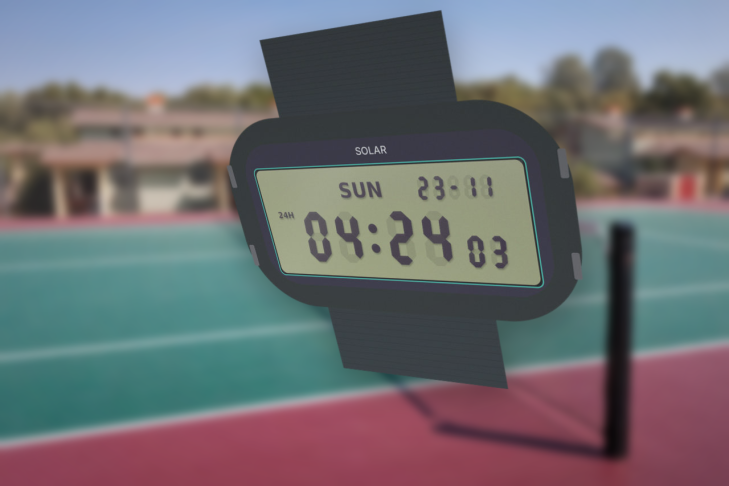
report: 4h24m03s
